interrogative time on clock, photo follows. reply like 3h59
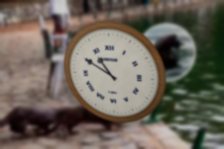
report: 10h50
